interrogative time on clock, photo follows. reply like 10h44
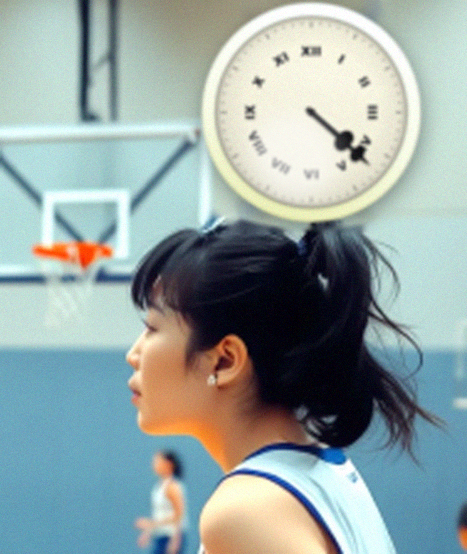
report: 4h22
